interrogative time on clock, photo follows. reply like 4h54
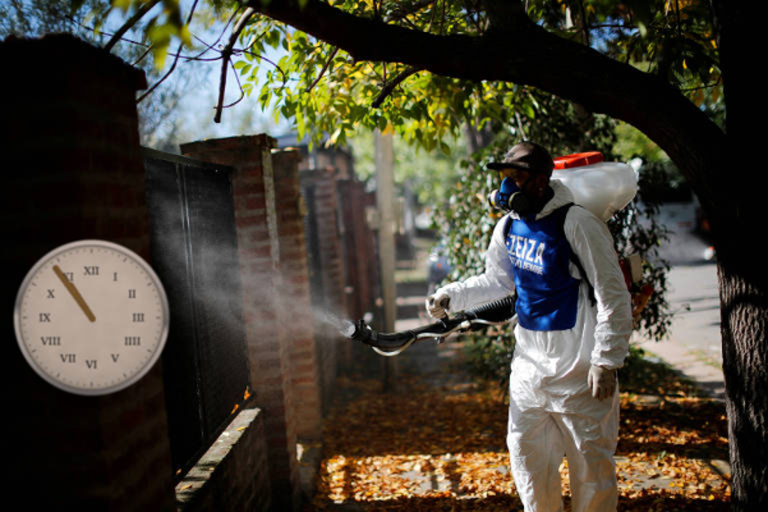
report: 10h54
